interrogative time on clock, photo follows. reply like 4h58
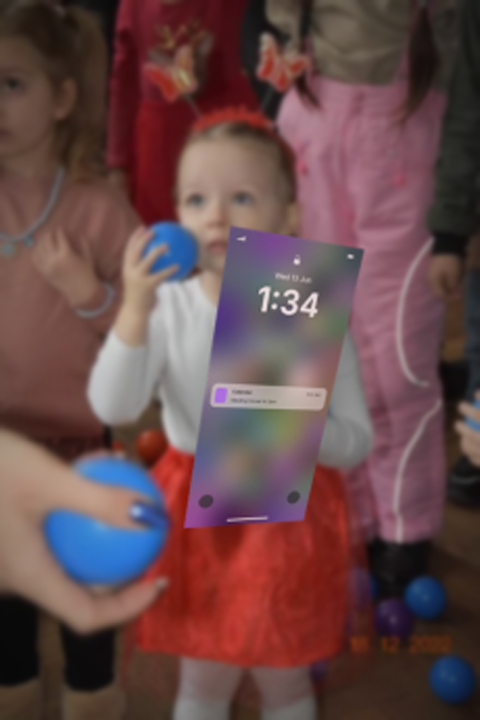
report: 1h34
